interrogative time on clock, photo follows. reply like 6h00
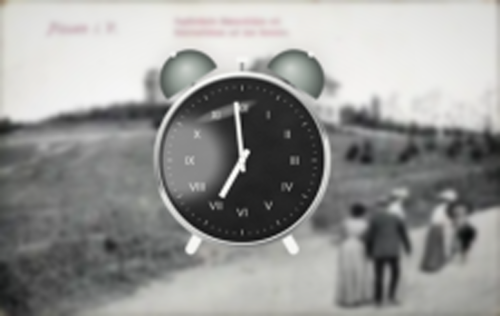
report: 6h59
